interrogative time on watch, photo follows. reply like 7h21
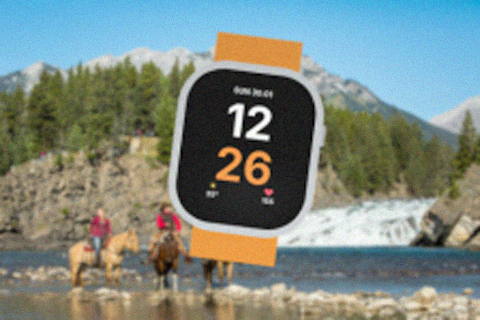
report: 12h26
